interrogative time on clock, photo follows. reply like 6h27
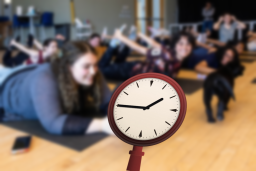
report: 1h45
